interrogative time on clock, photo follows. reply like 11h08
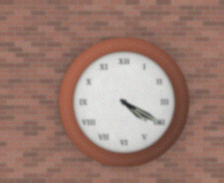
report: 4h20
